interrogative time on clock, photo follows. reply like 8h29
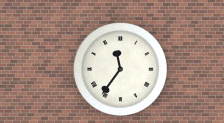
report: 11h36
